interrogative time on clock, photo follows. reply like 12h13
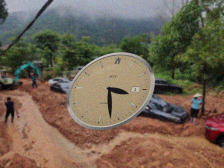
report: 3h27
